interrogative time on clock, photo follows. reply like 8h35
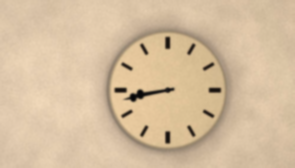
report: 8h43
